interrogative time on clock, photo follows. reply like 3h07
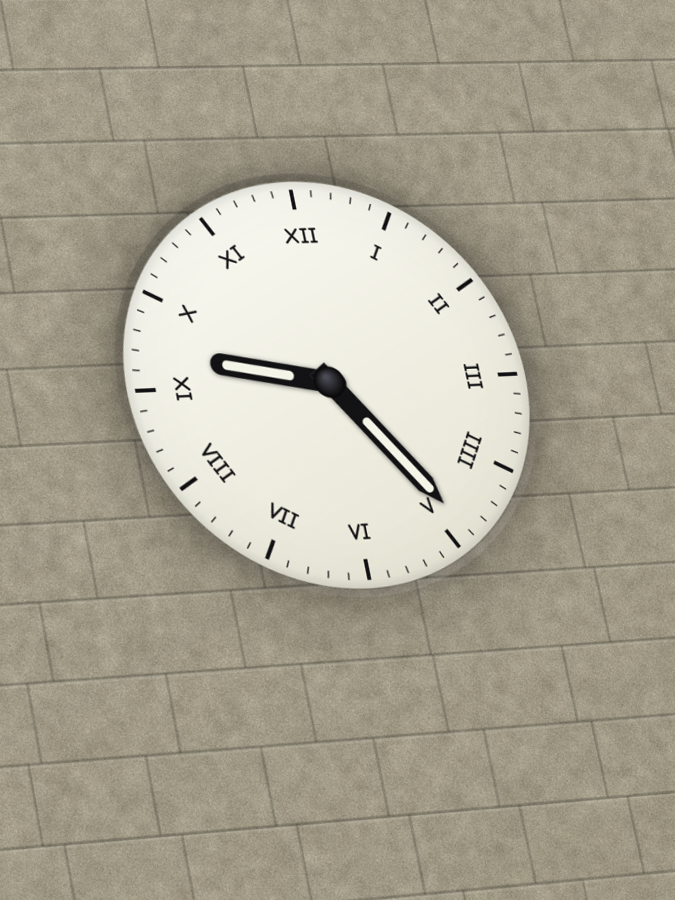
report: 9h24
